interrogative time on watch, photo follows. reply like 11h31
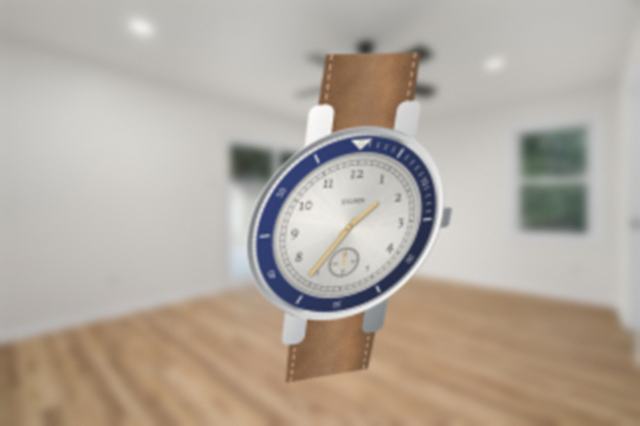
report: 1h36
